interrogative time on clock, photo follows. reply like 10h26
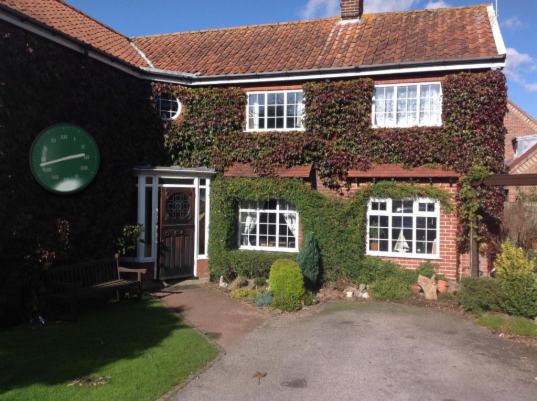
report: 2h43
